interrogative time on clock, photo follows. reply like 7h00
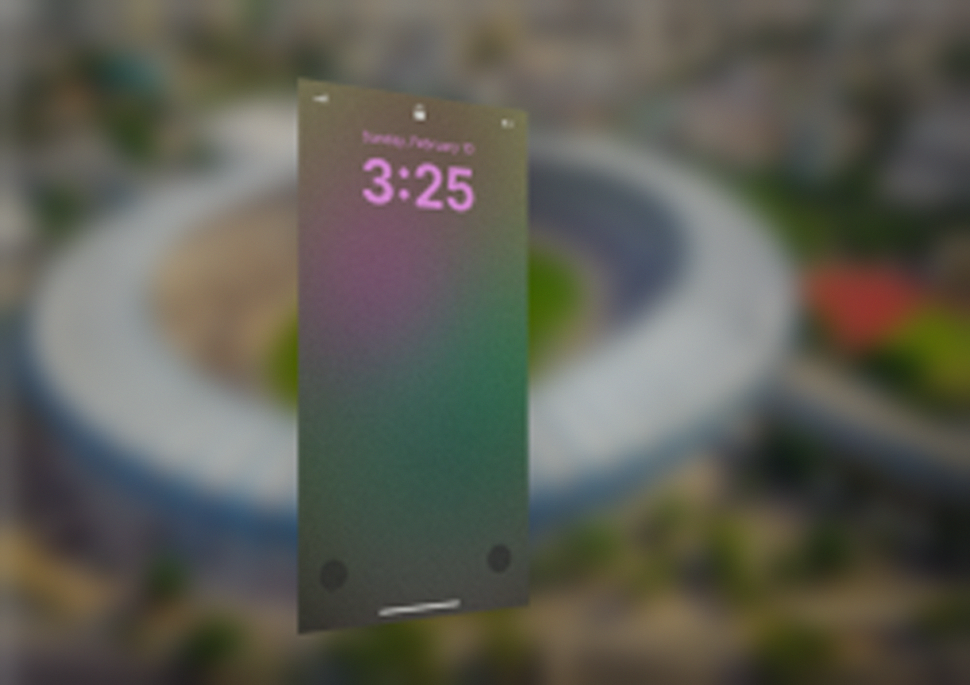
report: 3h25
